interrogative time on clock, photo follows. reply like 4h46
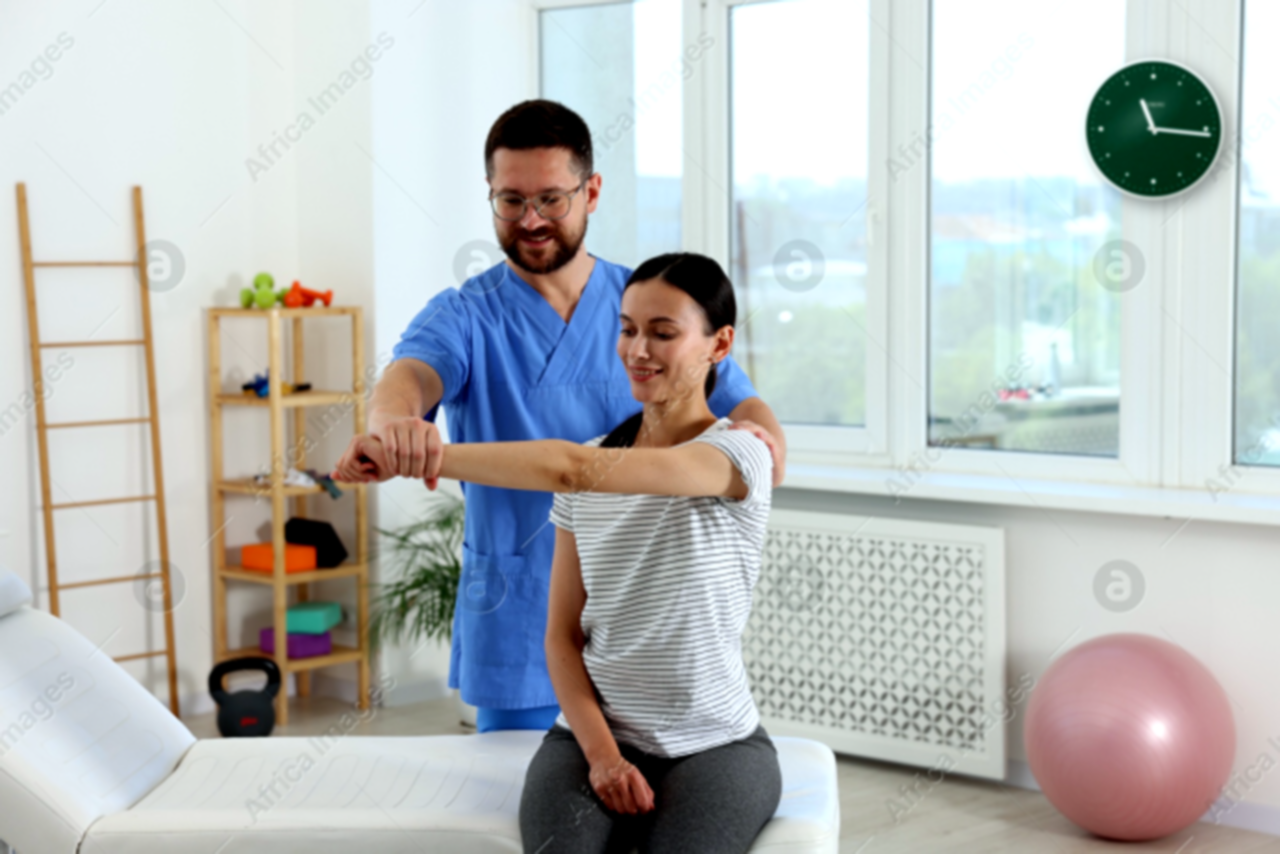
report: 11h16
